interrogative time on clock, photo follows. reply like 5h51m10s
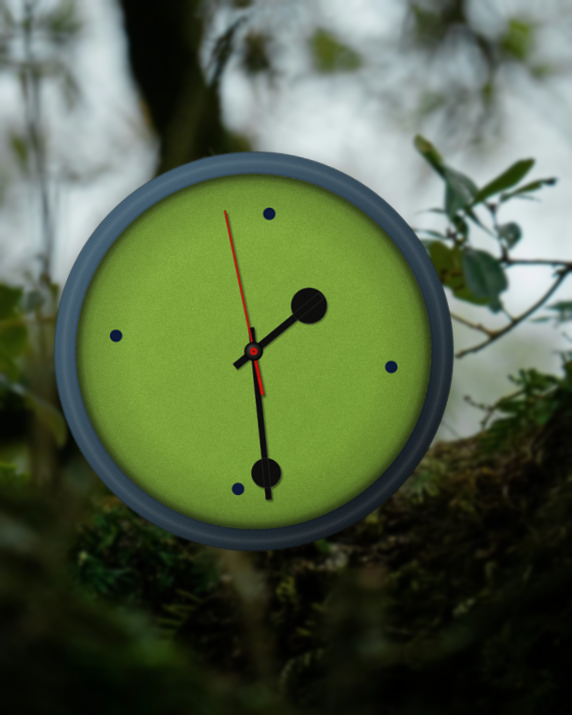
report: 1h27m57s
